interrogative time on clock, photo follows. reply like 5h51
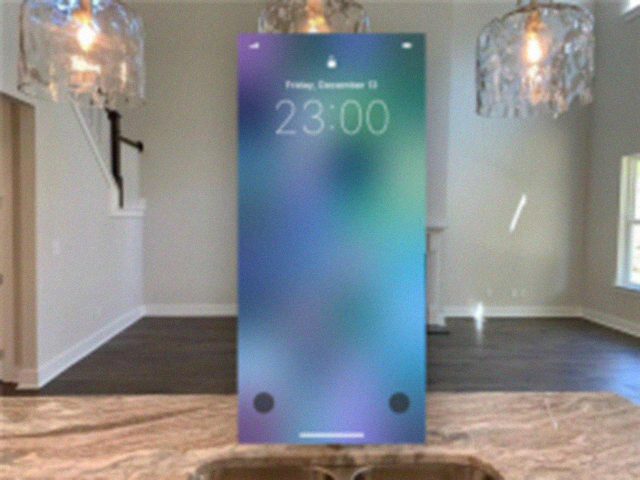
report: 23h00
